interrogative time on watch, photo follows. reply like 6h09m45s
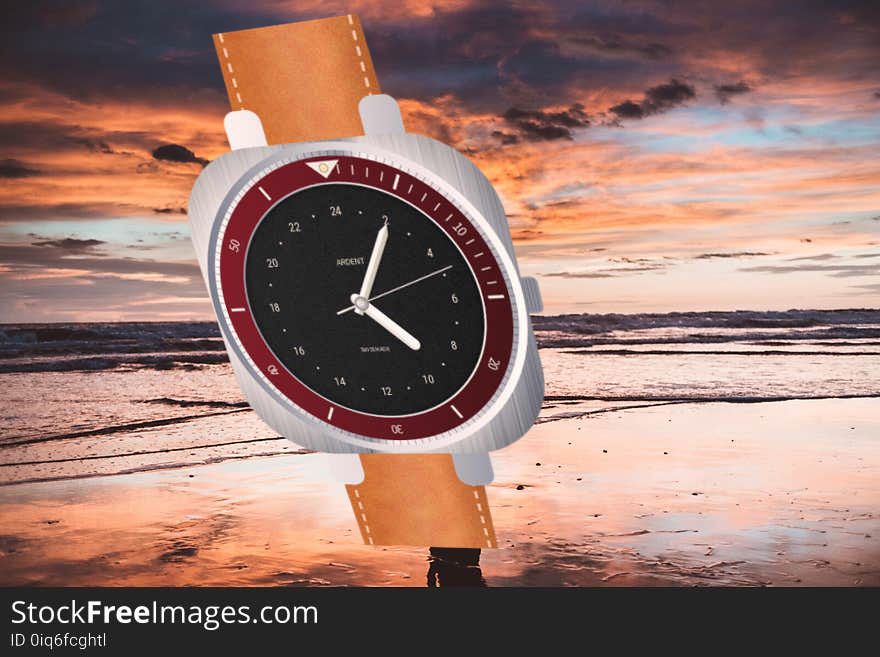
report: 9h05m12s
